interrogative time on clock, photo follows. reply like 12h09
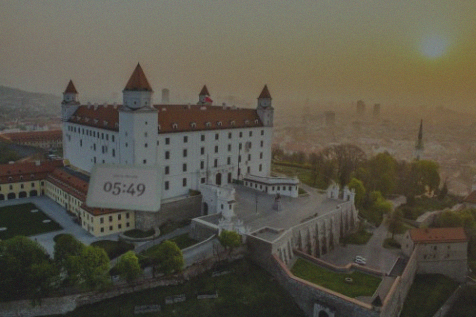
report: 5h49
